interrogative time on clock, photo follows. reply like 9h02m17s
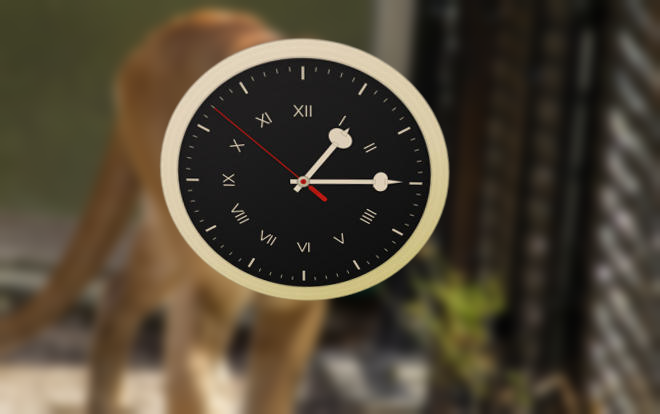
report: 1h14m52s
